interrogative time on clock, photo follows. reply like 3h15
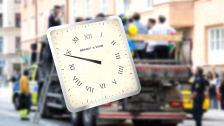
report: 9h49
